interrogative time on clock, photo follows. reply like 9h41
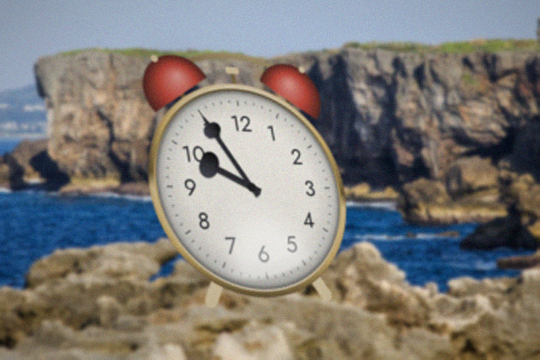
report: 9h55
